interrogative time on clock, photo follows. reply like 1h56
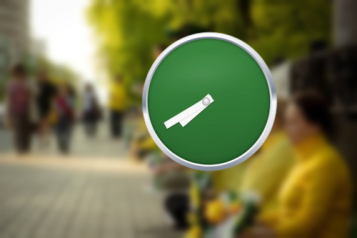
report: 7h40
